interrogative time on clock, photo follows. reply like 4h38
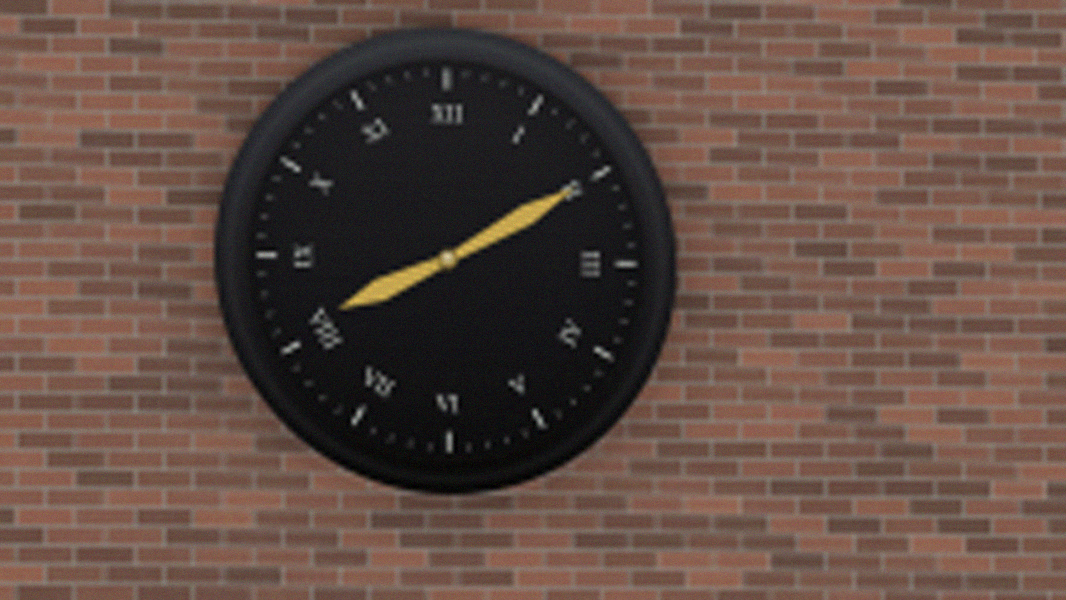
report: 8h10
